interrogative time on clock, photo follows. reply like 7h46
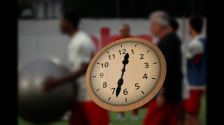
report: 12h33
